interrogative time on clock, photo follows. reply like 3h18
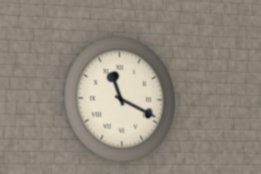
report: 11h19
